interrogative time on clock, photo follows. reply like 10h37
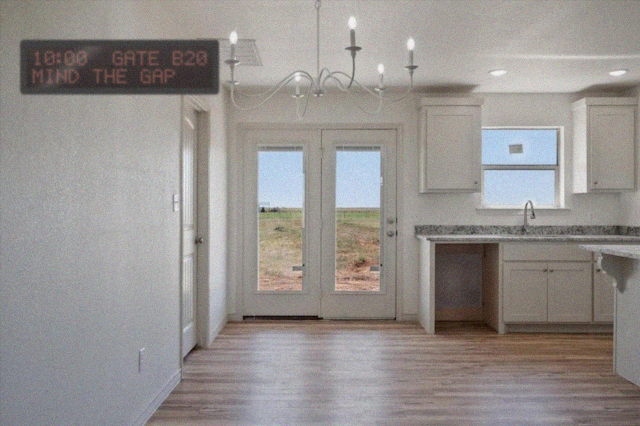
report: 10h00
